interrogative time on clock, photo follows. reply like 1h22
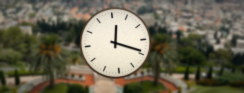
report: 12h19
